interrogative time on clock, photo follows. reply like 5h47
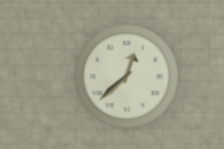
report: 12h38
